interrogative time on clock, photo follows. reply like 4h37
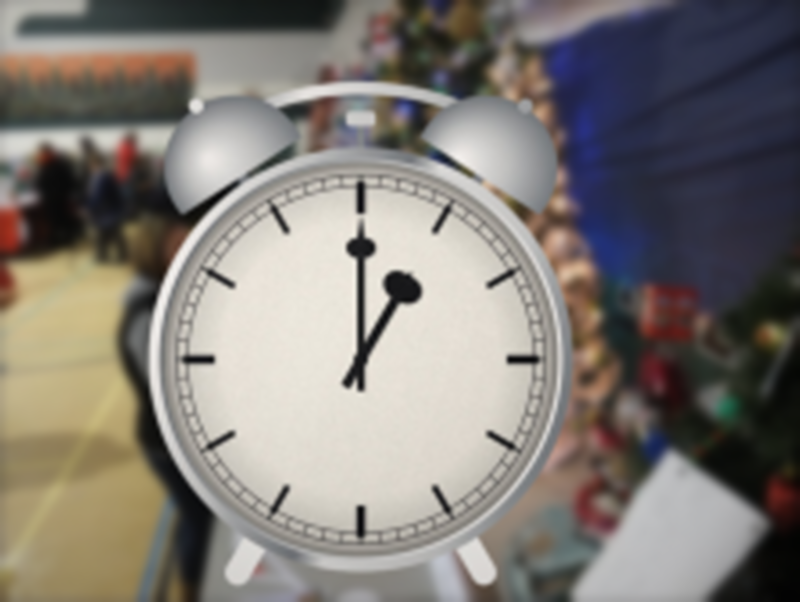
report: 1h00
